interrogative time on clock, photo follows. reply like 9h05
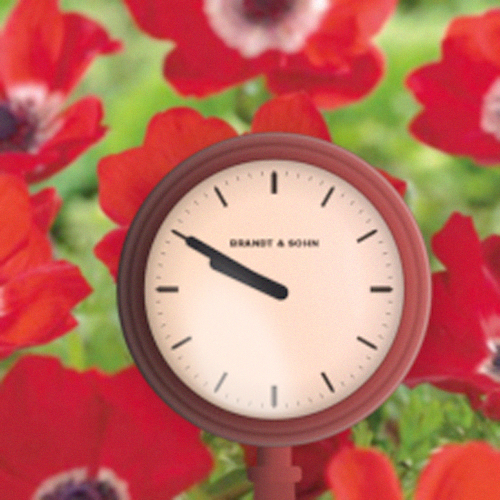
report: 9h50
